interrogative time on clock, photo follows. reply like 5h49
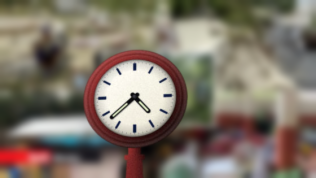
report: 4h38
